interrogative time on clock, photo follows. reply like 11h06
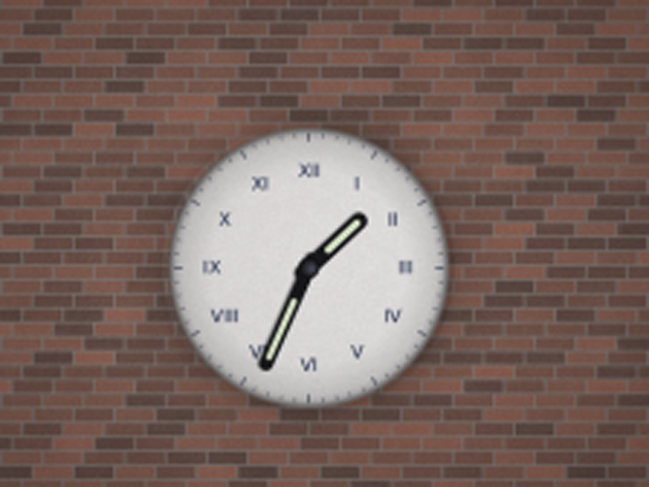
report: 1h34
